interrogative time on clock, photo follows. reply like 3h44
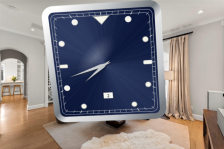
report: 7h42
